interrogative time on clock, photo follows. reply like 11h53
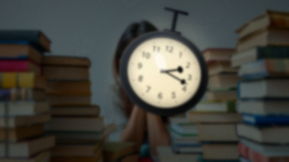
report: 2h18
